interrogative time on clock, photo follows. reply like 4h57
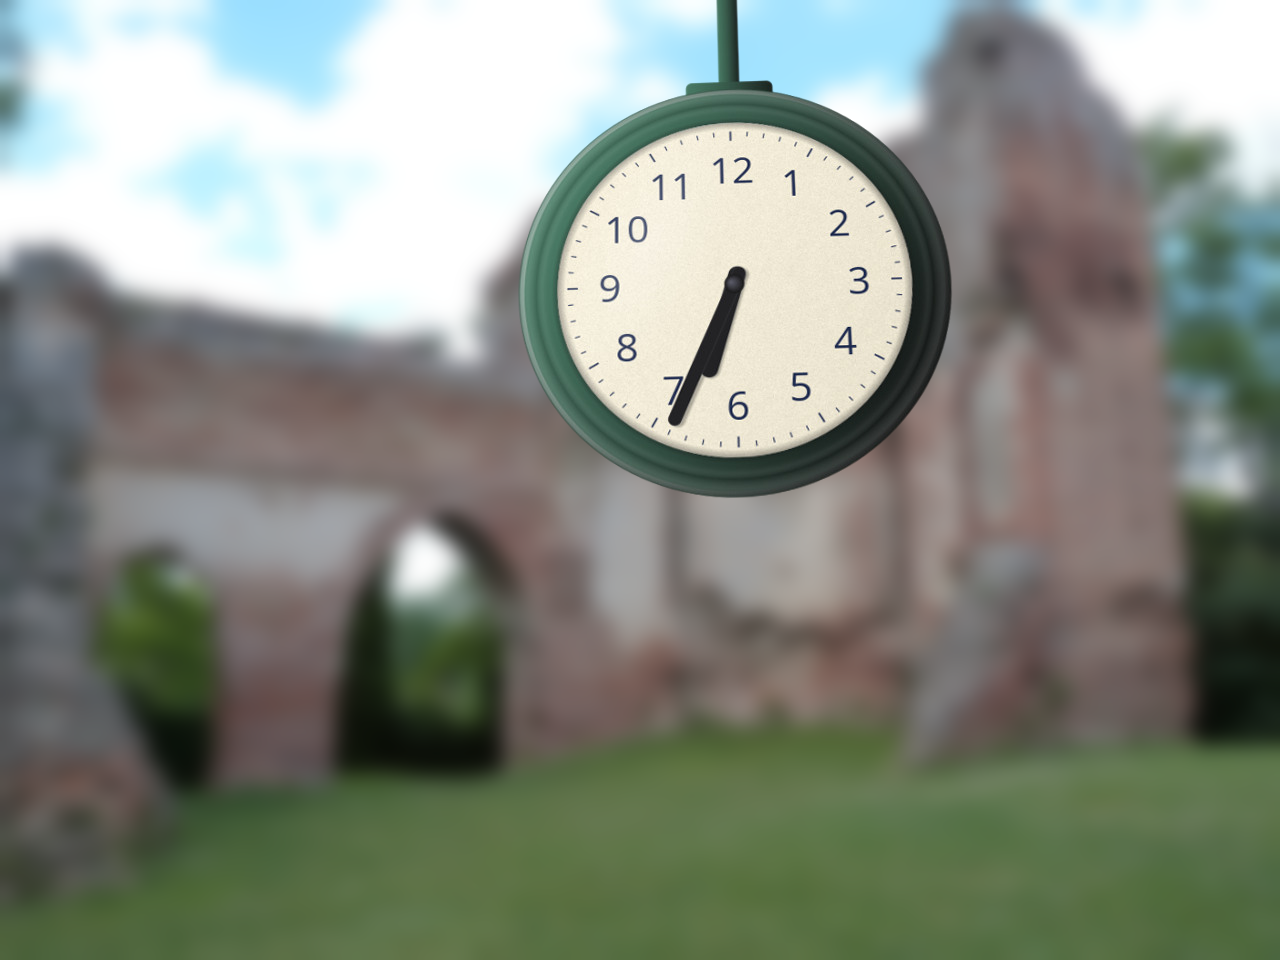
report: 6h34
